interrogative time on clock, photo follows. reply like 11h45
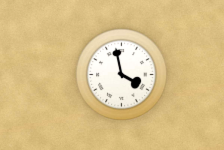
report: 3h58
